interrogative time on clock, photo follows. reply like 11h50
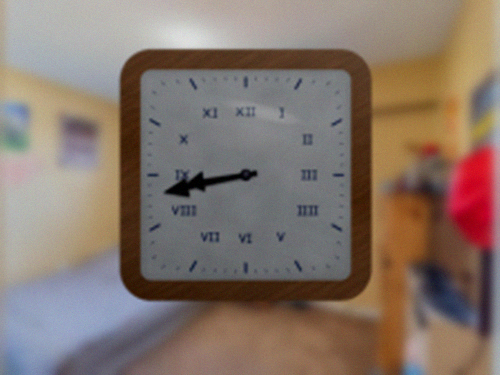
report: 8h43
